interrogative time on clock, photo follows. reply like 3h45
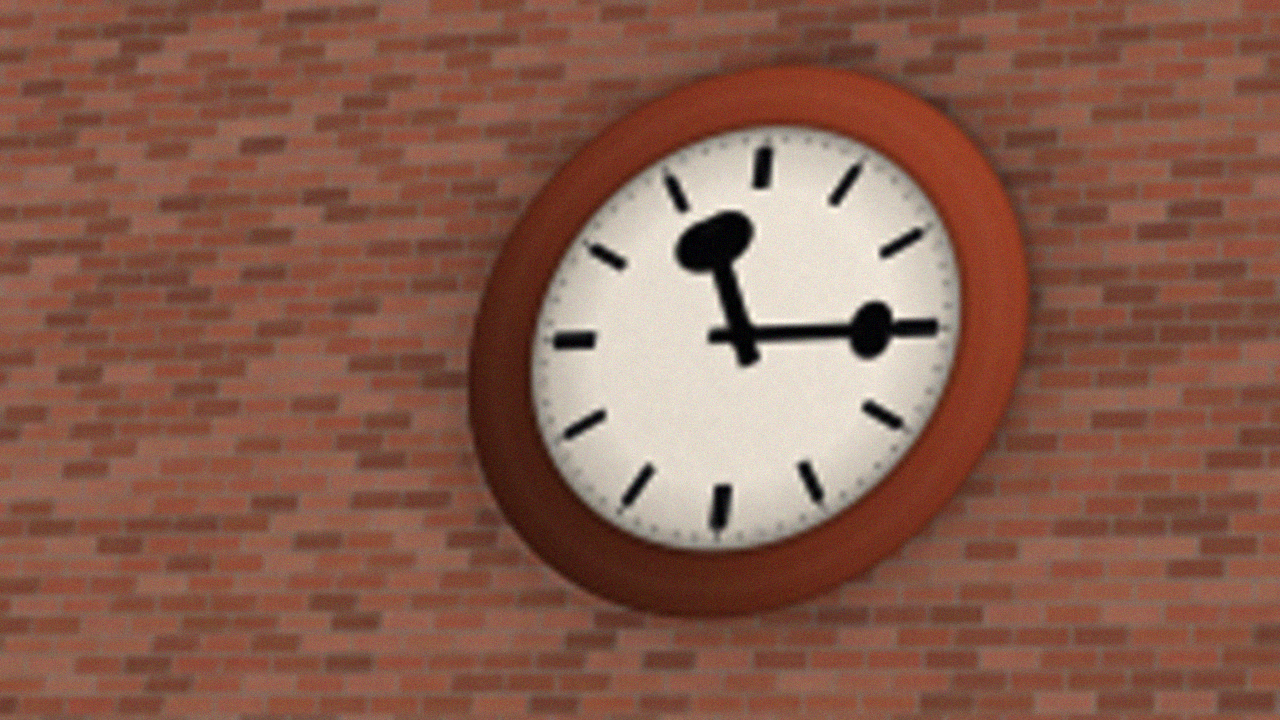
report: 11h15
